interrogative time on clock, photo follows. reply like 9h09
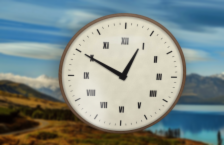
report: 12h50
